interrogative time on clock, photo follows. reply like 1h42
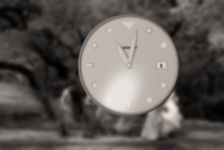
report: 11h02
